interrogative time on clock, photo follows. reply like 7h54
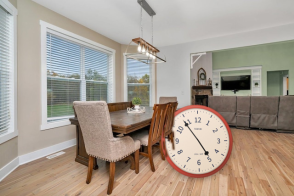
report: 4h54
